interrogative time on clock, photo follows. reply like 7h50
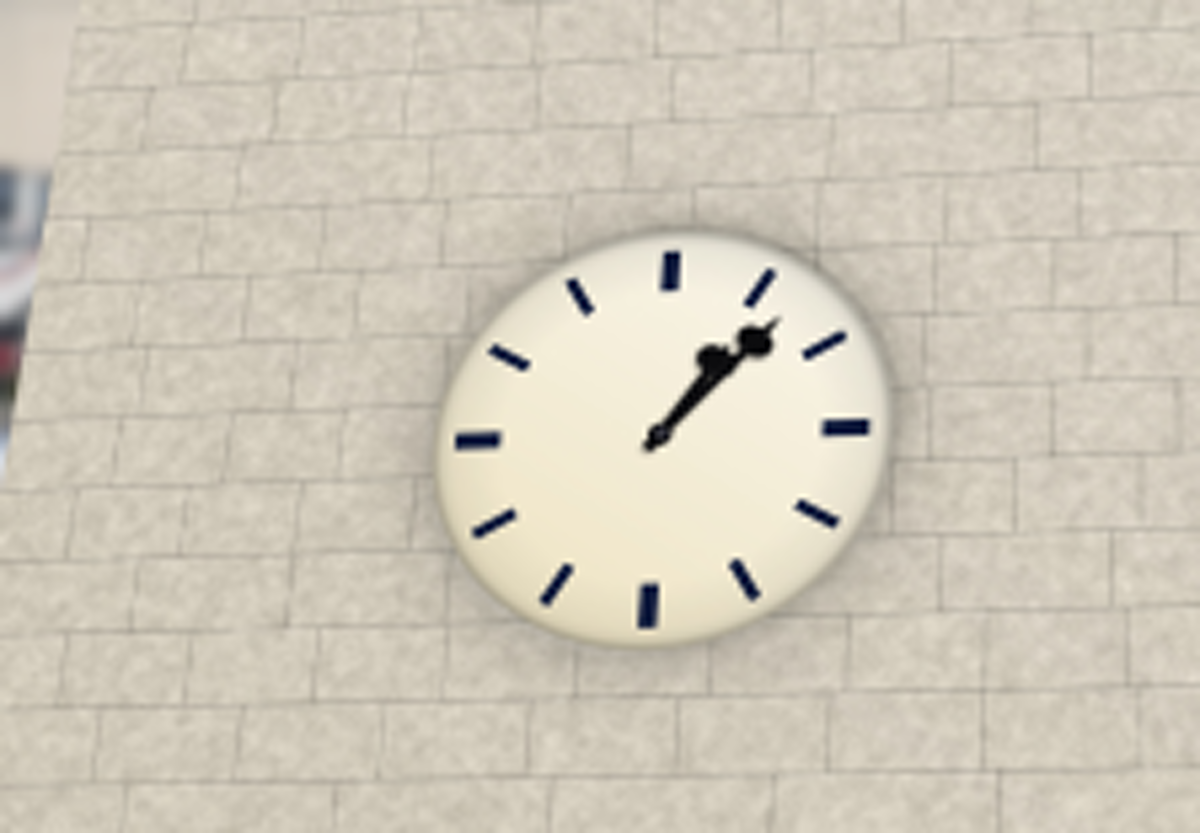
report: 1h07
